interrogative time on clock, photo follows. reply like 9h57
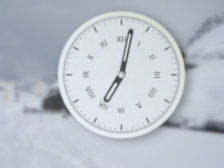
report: 7h02
